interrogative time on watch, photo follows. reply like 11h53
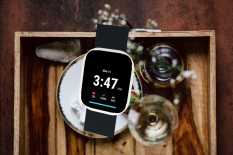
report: 3h47
